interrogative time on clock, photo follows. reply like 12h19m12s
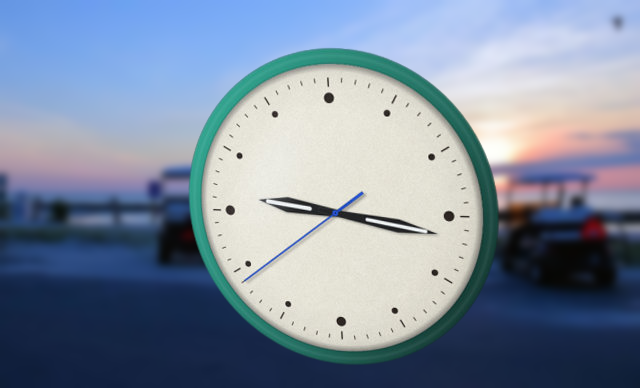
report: 9h16m39s
